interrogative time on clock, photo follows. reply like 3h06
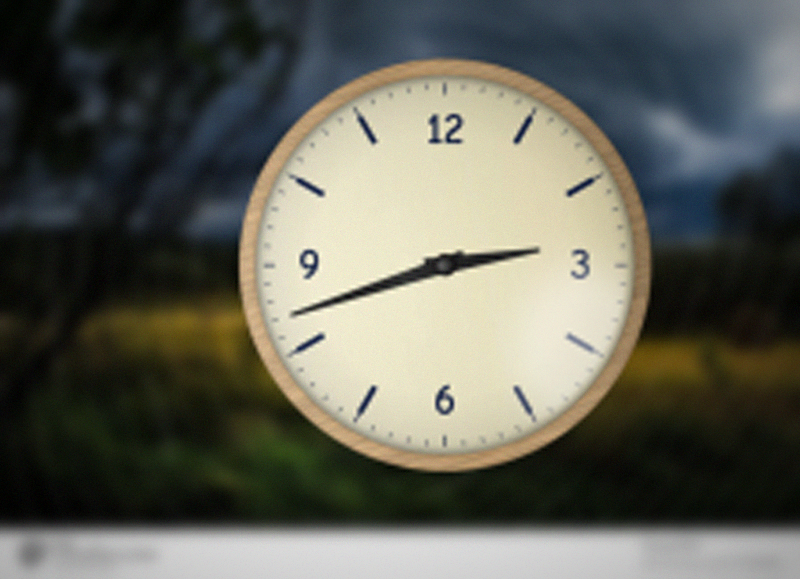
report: 2h42
